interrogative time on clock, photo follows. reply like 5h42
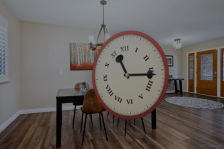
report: 11h16
